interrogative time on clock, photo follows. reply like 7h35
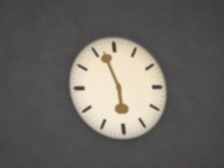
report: 5h57
